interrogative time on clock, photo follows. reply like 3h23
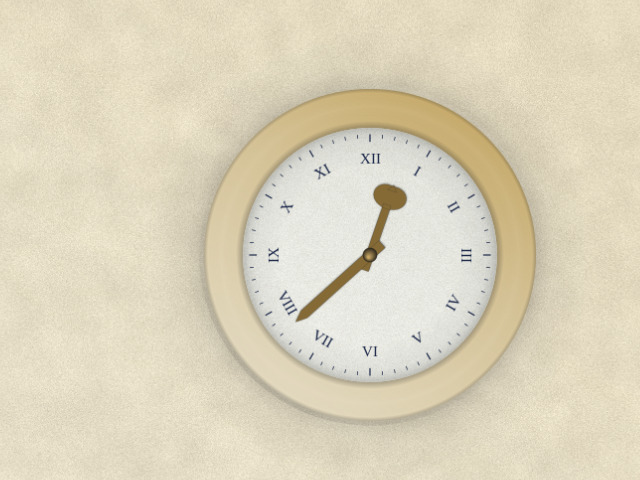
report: 12h38
